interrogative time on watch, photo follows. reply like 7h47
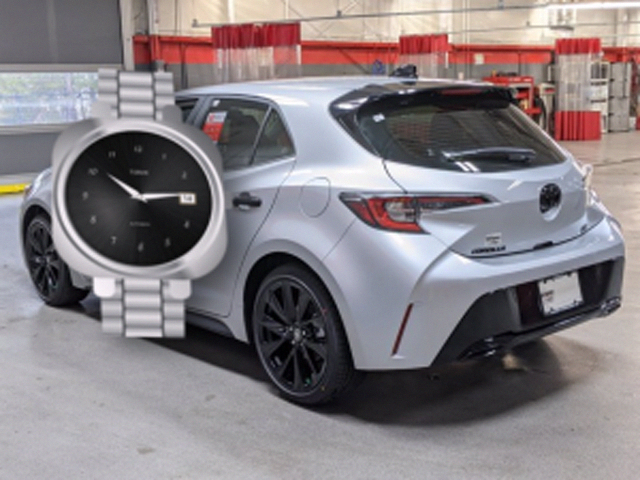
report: 10h14
